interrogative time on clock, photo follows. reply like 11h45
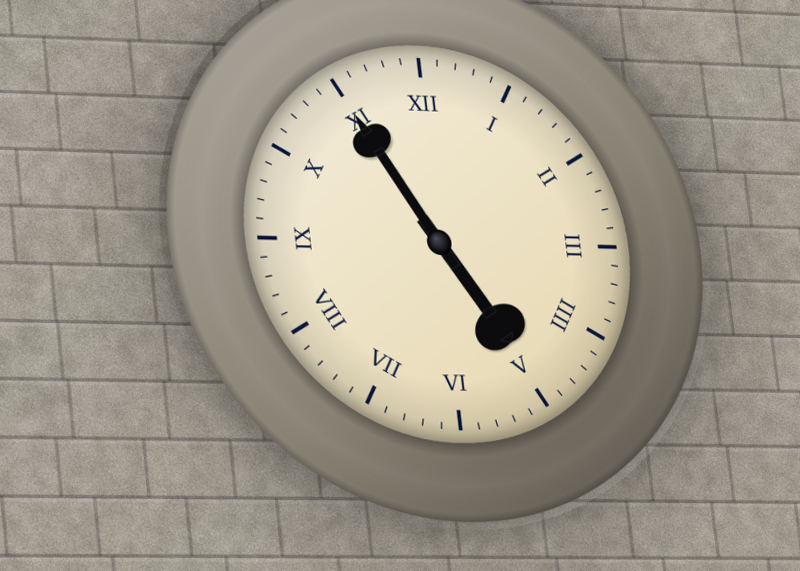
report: 4h55
